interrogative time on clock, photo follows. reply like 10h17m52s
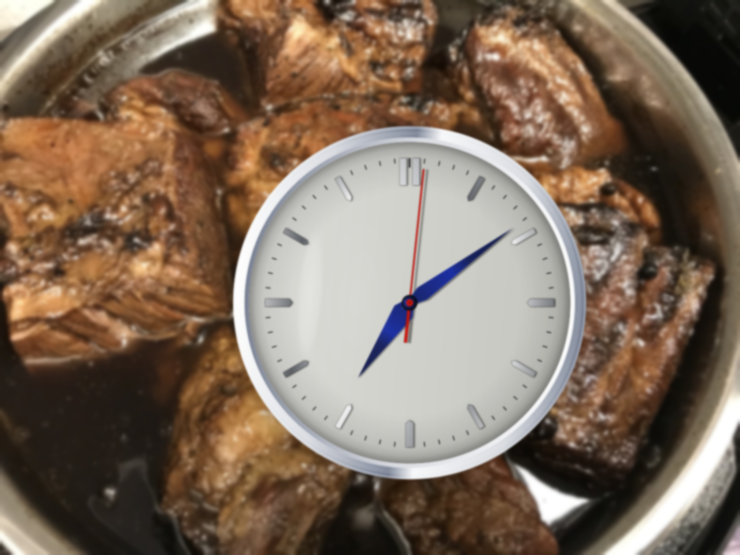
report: 7h09m01s
